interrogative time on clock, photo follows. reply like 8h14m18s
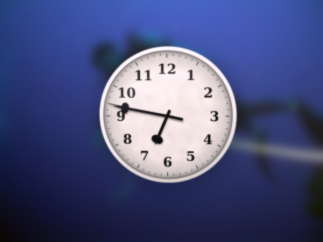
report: 6h46m47s
